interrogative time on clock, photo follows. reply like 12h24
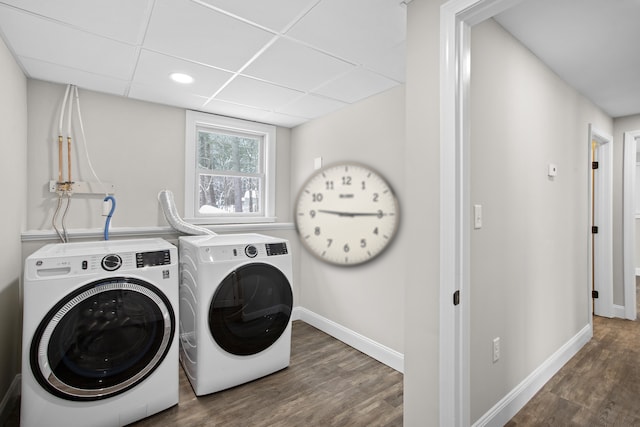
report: 9h15
